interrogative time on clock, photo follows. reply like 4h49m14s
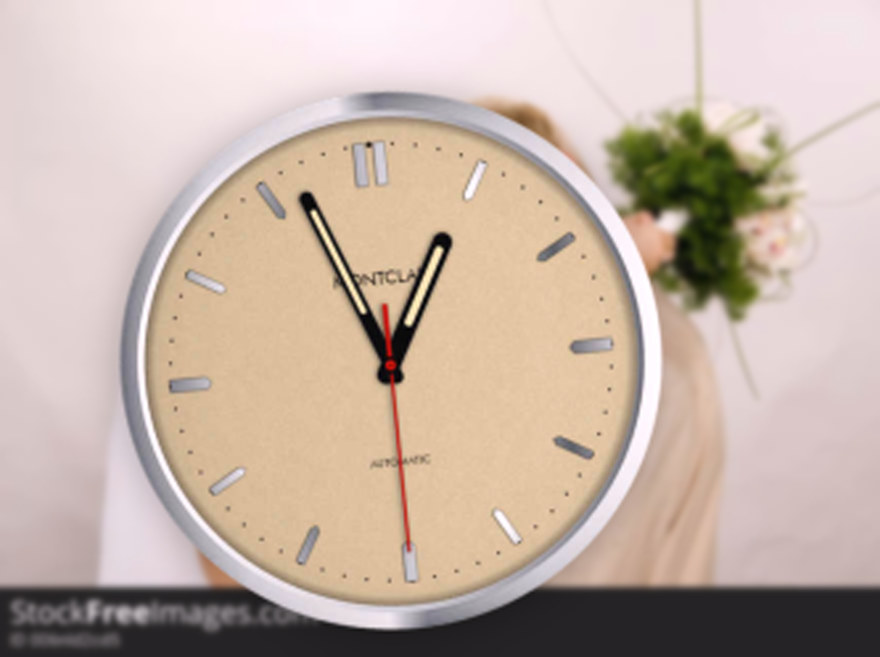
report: 12h56m30s
